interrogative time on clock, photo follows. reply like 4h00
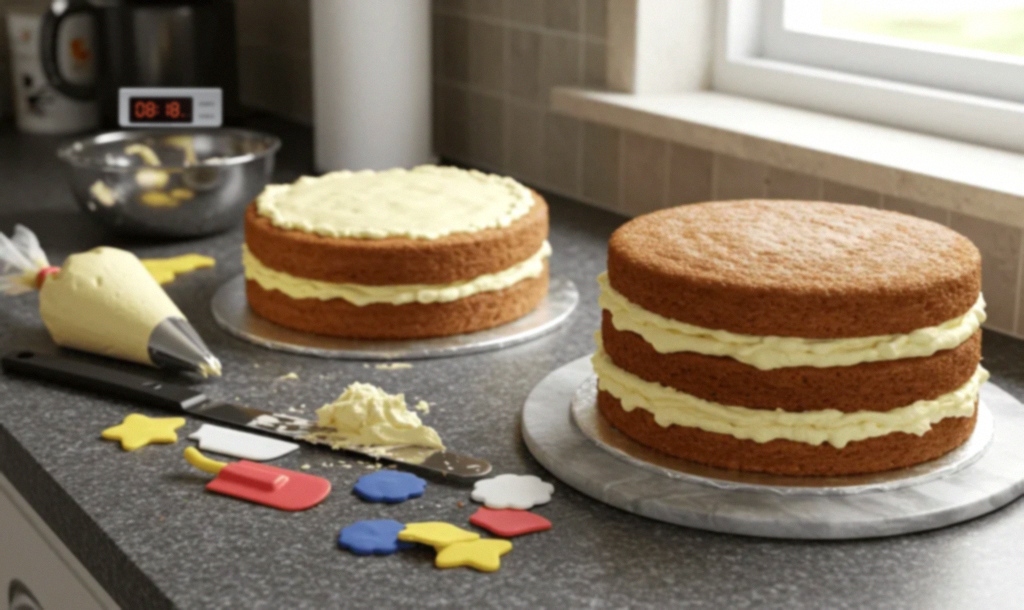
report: 8h18
